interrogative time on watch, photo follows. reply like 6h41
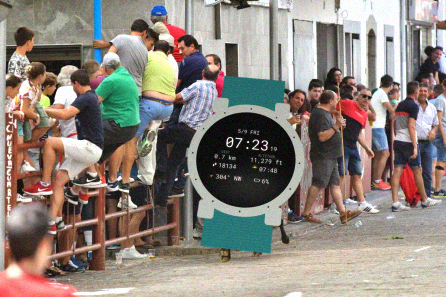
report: 7h23
